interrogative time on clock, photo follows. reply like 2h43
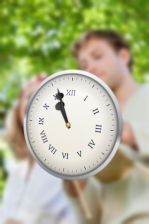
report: 10h56
